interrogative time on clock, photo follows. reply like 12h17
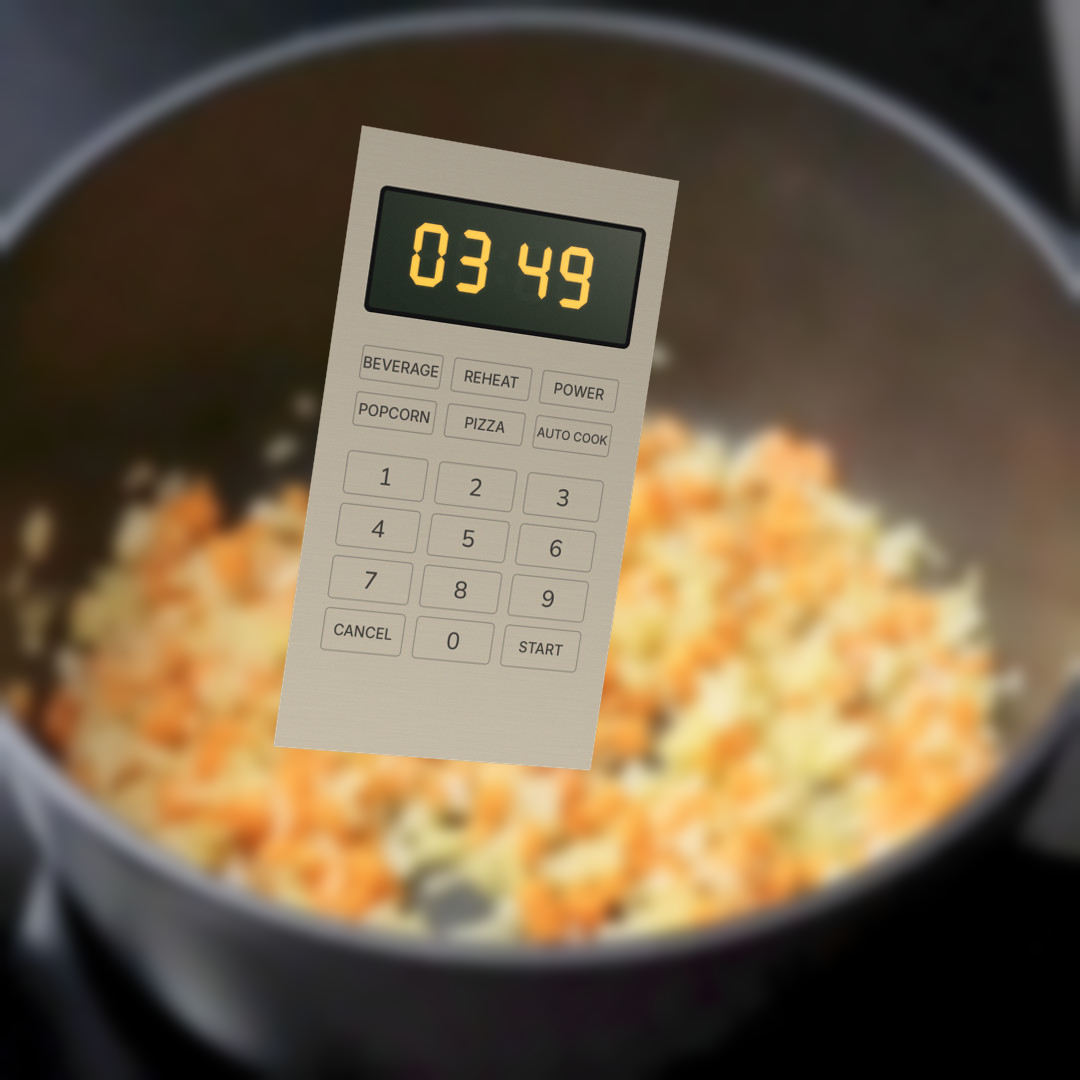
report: 3h49
